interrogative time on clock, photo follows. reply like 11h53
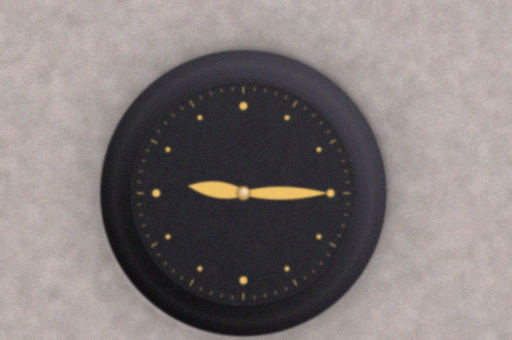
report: 9h15
